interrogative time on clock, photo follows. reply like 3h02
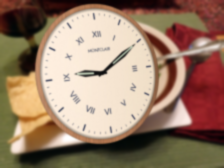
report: 9h10
